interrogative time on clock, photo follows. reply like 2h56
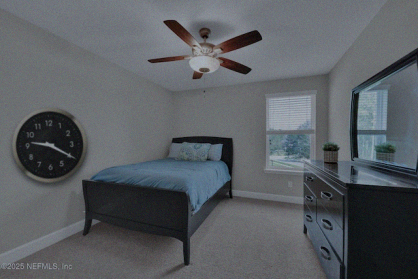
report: 9h20
